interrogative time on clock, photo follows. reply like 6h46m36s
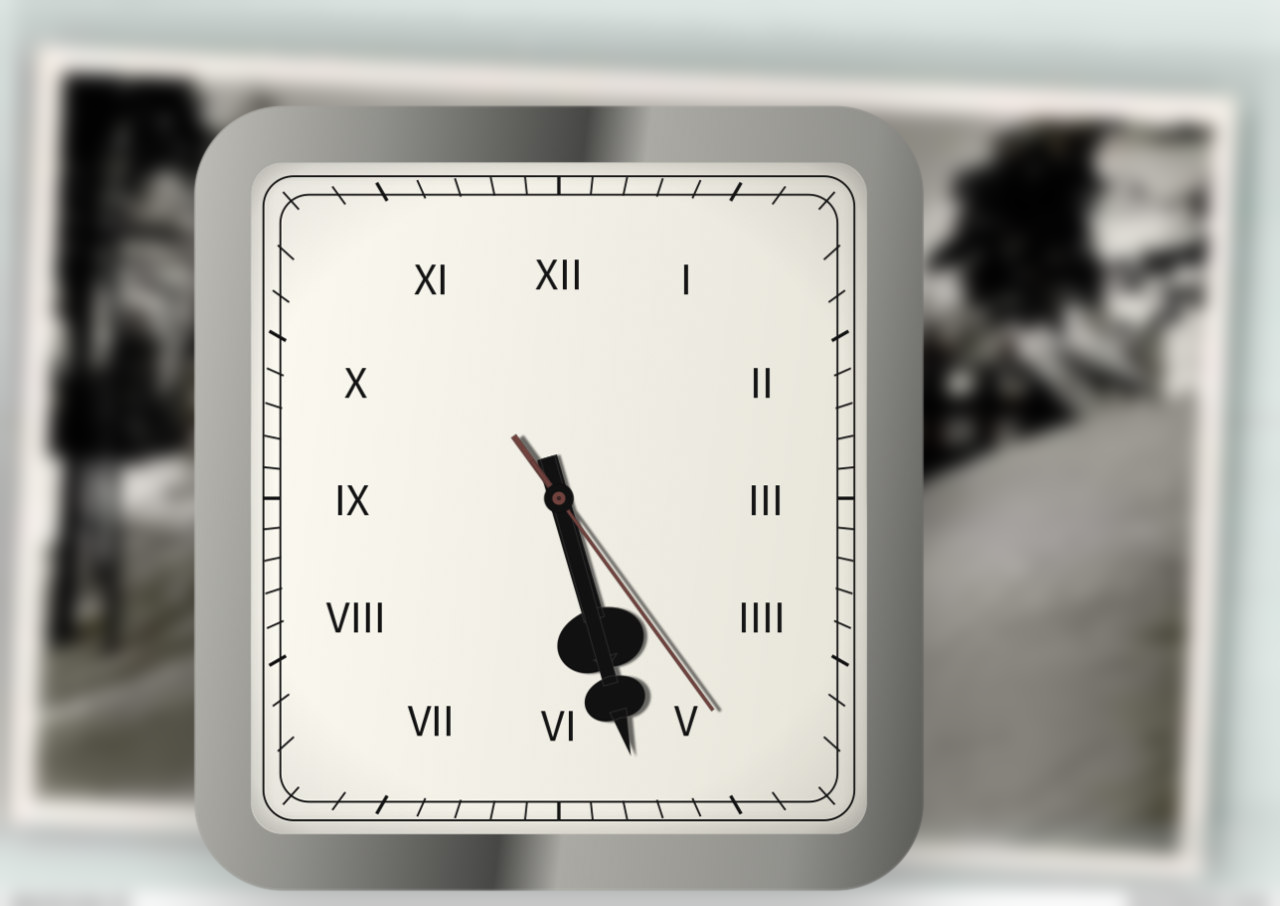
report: 5h27m24s
